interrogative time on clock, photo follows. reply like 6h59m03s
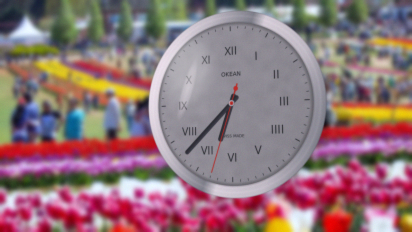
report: 6h37m33s
